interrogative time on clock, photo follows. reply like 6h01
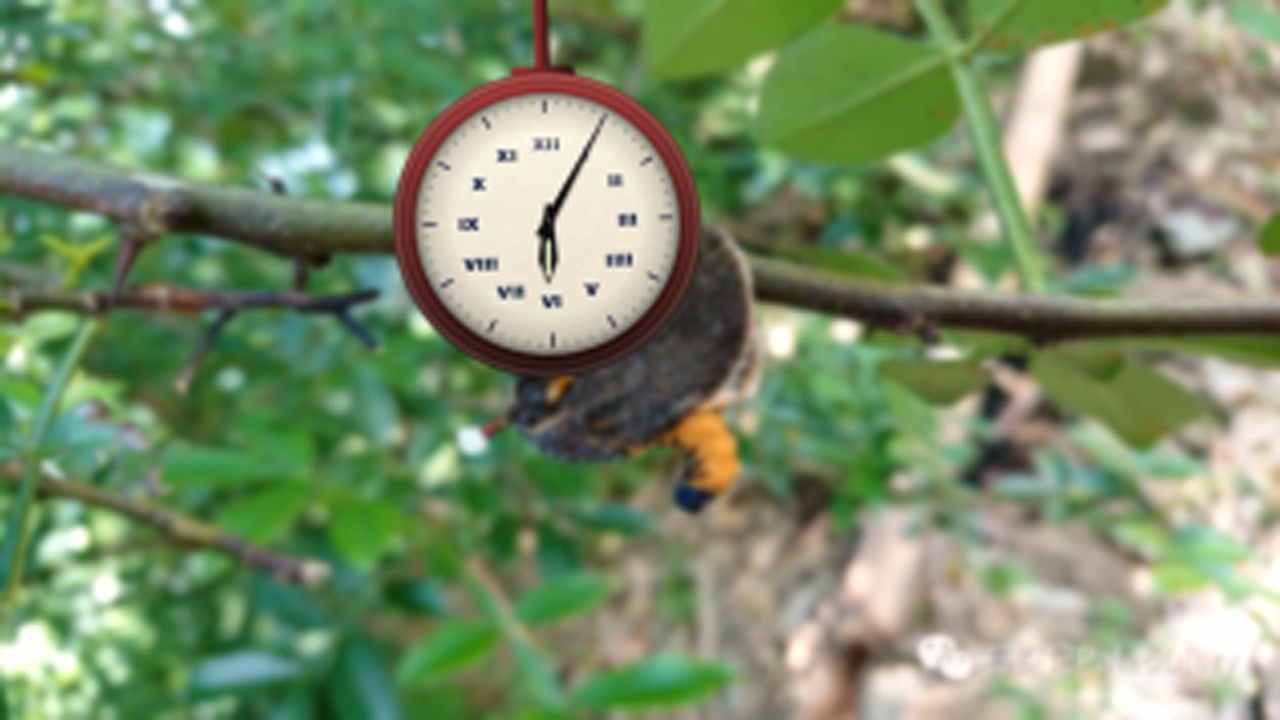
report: 6h05
